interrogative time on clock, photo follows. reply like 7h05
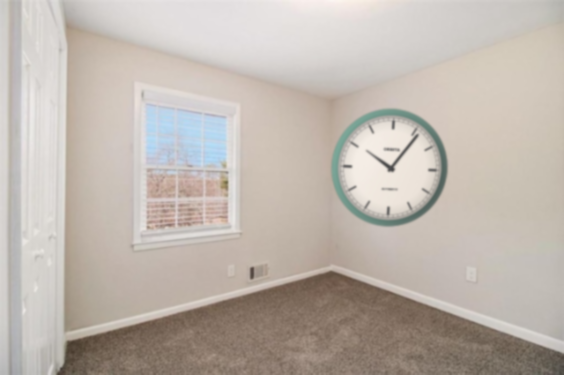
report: 10h06
